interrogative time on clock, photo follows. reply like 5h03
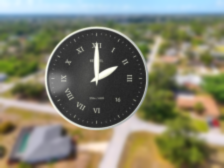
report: 2h00
